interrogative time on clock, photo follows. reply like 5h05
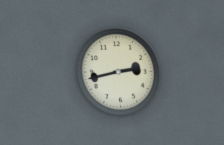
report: 2h43
